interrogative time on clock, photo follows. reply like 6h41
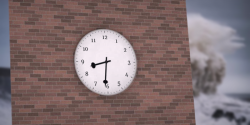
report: 8h31
